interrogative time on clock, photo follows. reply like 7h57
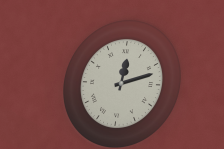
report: 12h12
